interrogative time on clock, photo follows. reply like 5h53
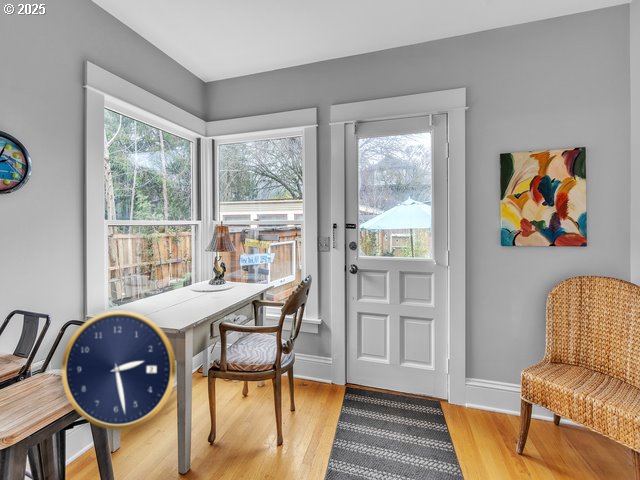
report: 2h28
